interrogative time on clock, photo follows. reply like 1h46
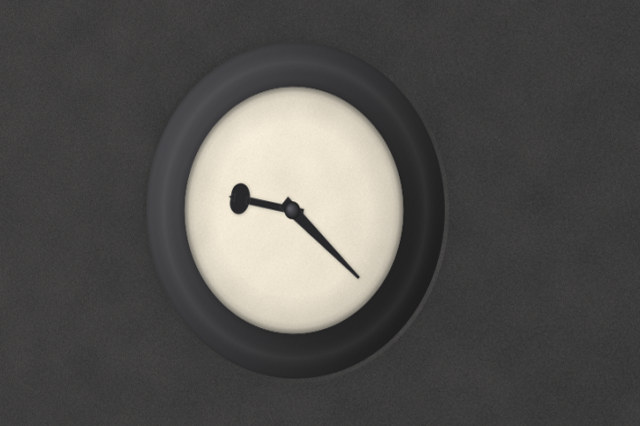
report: 9h22
